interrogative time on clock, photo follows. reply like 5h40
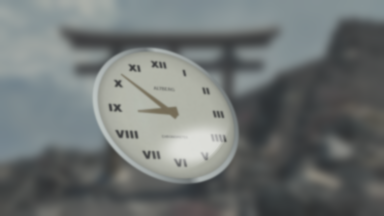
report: 8h52
